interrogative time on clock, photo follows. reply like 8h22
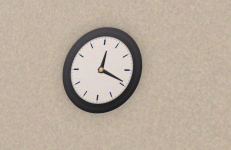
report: 12h19
